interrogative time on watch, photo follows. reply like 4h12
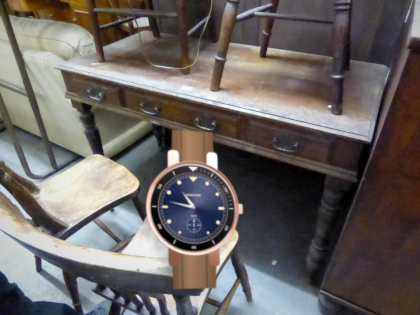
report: 10h47
